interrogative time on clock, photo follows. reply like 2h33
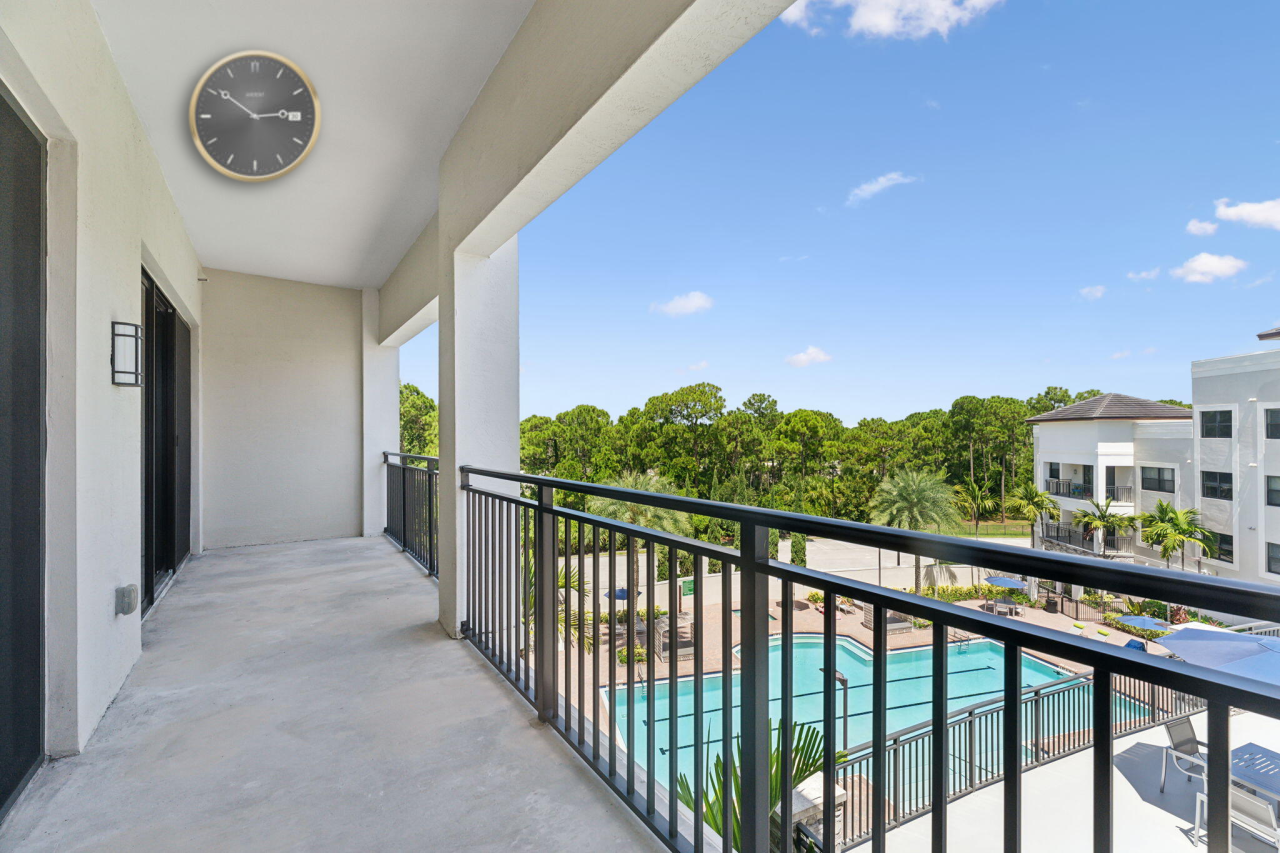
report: 2h51
